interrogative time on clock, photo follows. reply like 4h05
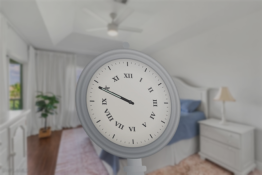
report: 9h49
